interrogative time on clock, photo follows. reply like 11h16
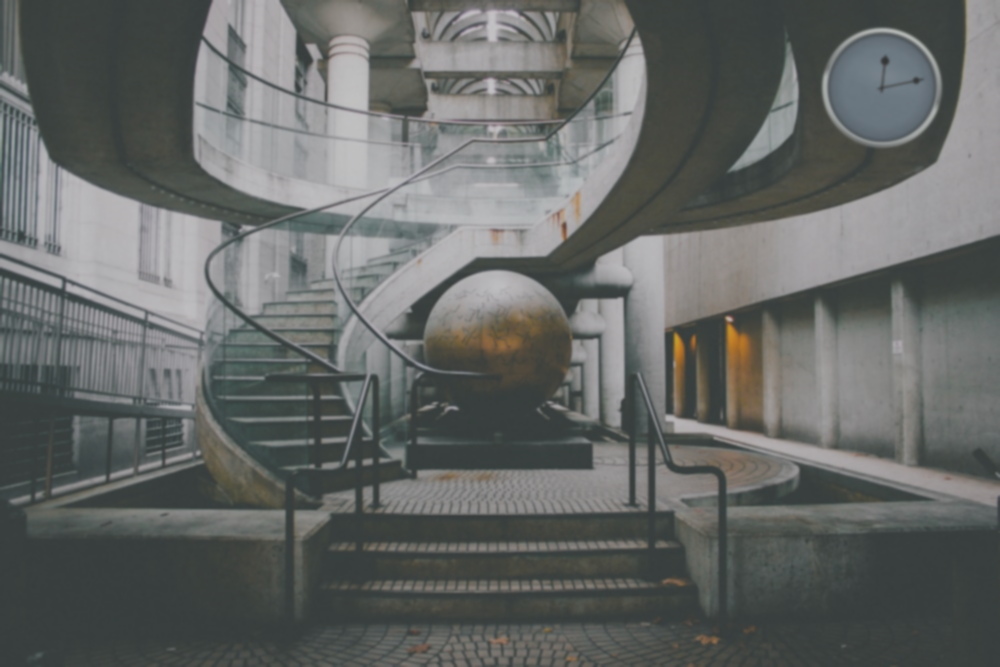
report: 12h13
